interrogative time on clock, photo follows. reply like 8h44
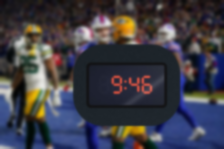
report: 9h46
